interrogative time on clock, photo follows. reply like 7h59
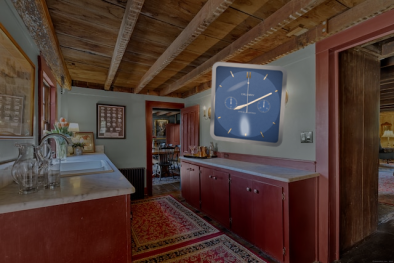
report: 8h10
